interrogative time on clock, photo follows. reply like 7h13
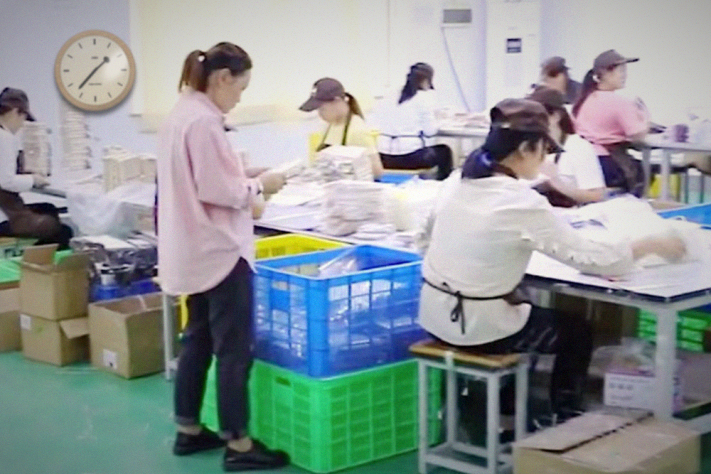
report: 1h37
